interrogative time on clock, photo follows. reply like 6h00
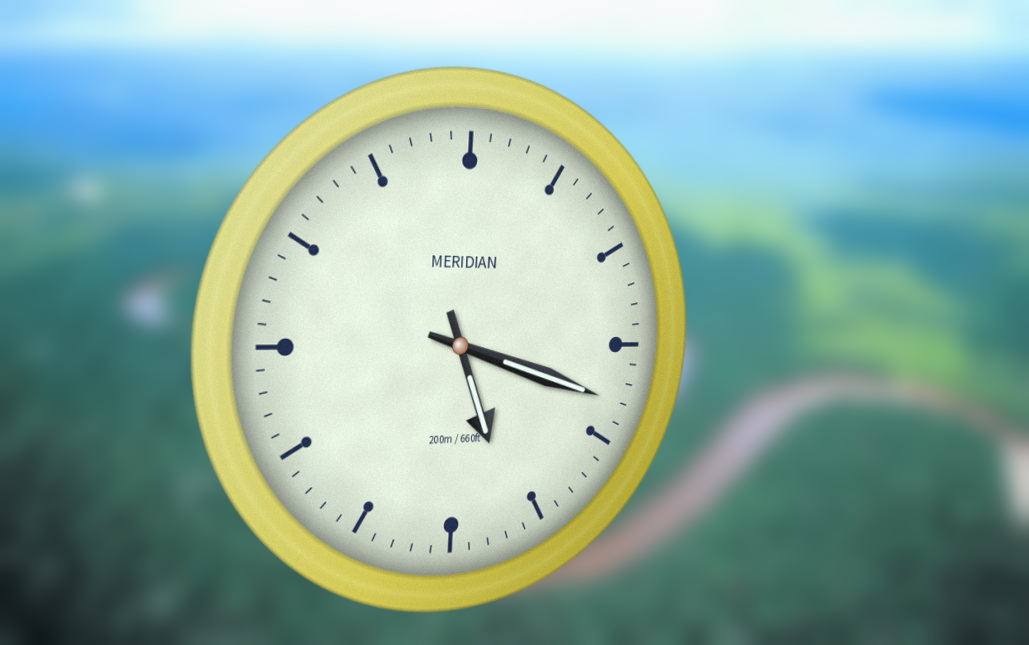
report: 5h18
